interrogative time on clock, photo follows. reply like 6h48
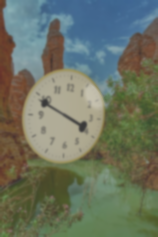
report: 3h49
